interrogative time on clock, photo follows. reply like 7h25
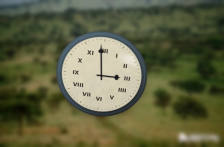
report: 2h59
